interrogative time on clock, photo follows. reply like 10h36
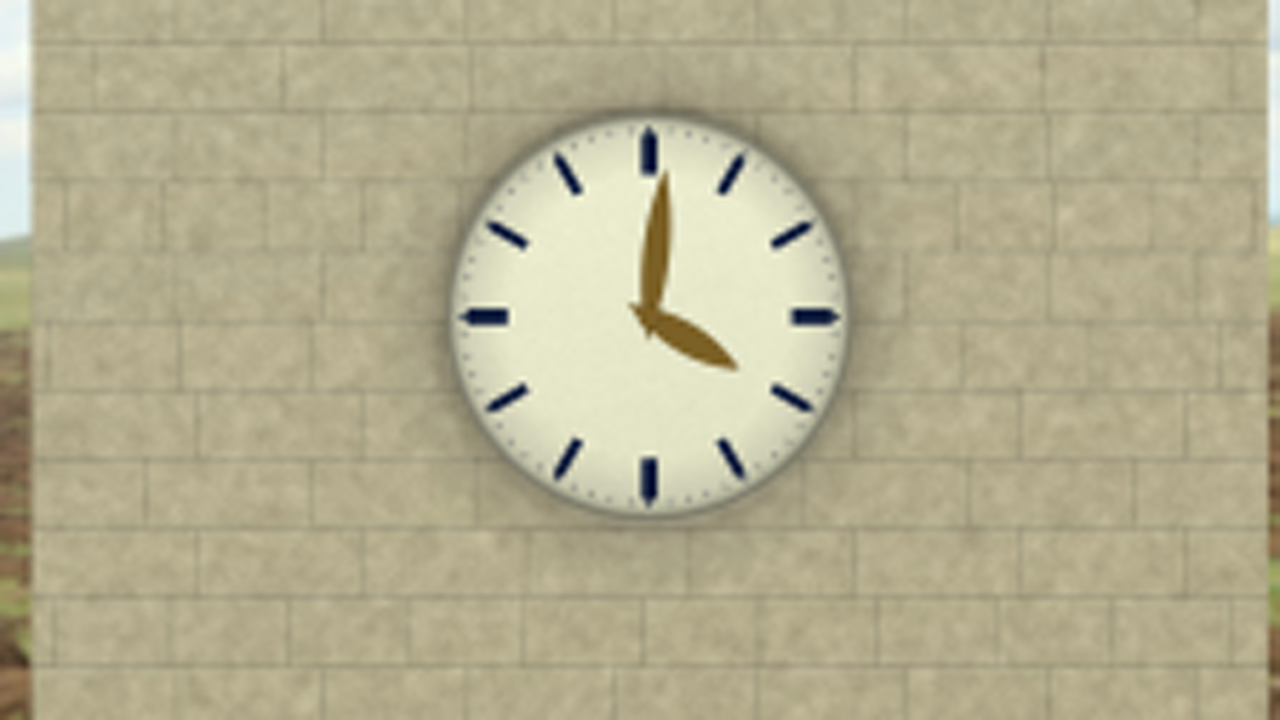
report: 4h01
